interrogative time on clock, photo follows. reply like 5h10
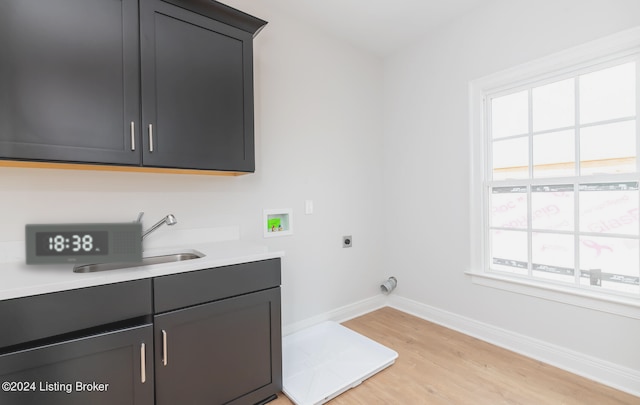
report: 18h38
